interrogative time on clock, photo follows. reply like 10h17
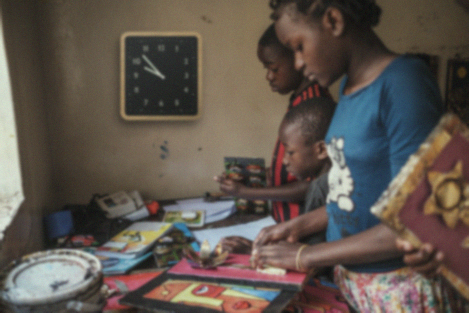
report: 9h53
